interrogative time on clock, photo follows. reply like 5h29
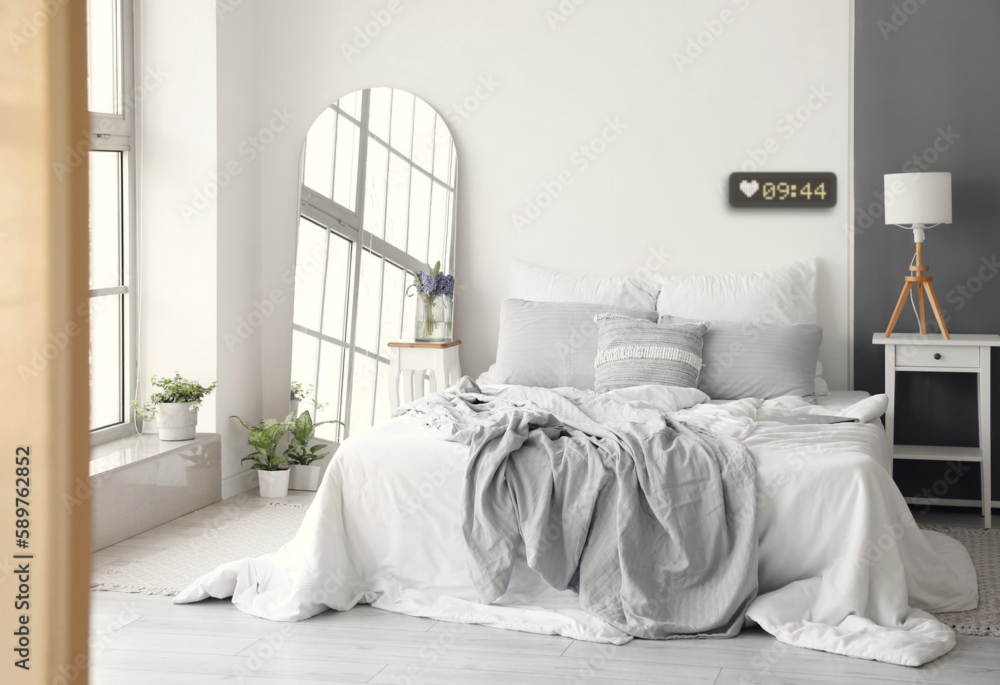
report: 9h44
